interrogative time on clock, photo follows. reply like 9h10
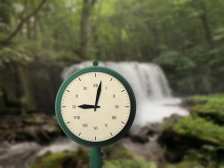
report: 9h02
